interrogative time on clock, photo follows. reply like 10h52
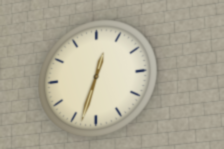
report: 12h33
